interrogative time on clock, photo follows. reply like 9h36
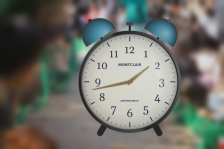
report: 1h43
